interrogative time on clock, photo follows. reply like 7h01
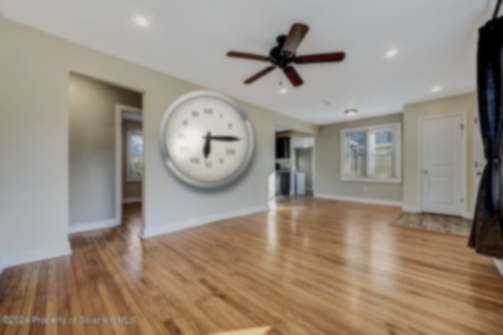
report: 6h15
